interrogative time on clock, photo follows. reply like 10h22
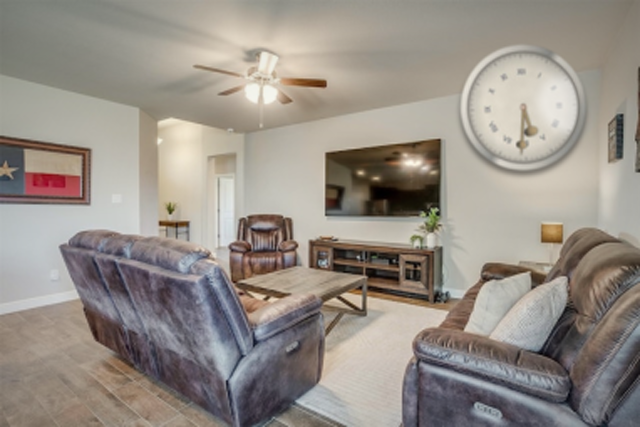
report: 5h31
